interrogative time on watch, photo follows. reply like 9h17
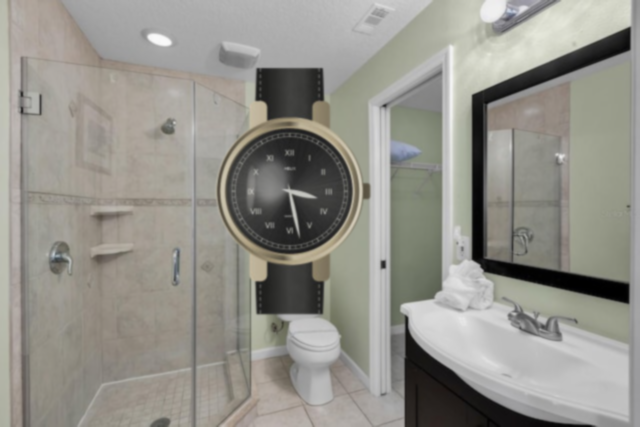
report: 3h28
